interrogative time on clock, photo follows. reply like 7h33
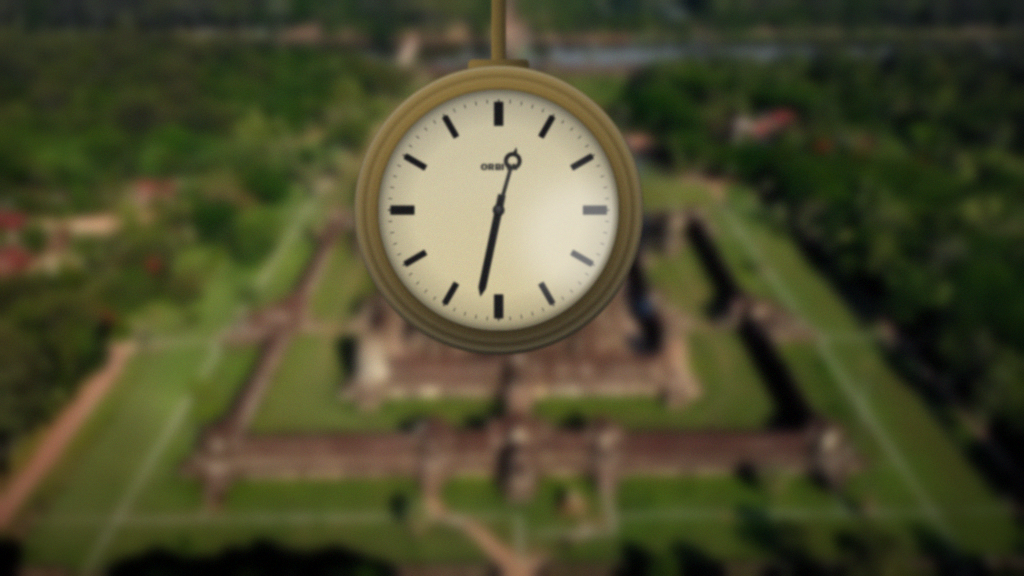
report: 12h32
